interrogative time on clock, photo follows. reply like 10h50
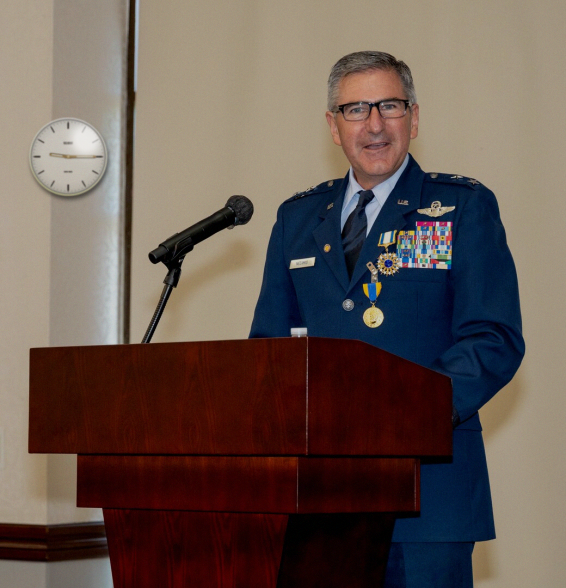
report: 9h15
